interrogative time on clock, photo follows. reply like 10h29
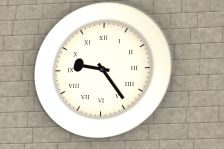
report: 9h24
